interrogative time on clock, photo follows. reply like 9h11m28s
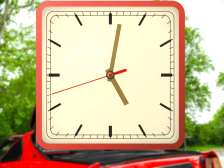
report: 5h01m42s
